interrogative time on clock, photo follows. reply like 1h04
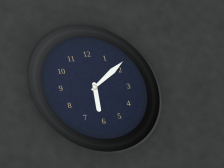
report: 6h09
